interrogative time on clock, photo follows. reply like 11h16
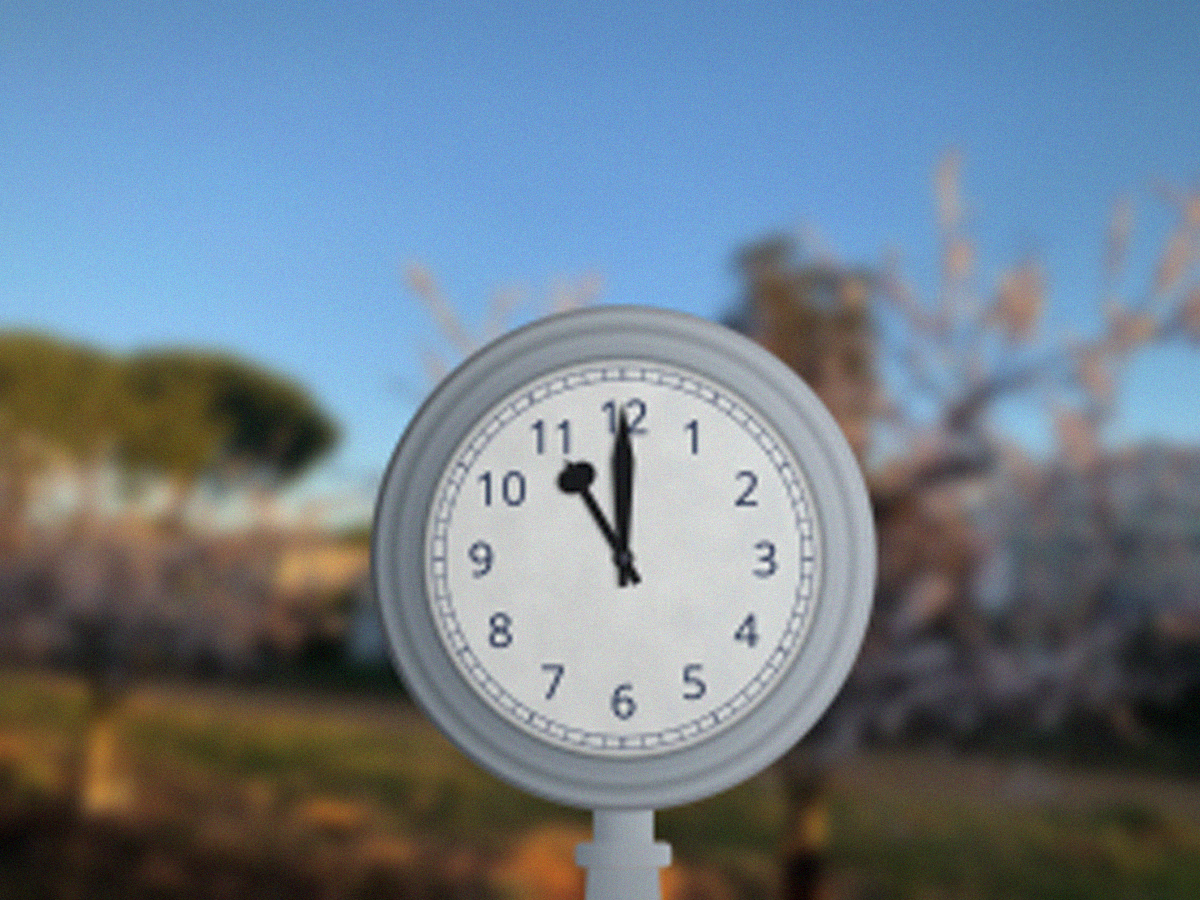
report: 11h00
